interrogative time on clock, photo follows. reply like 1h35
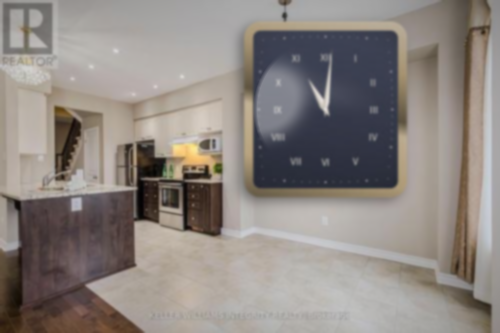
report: 11h01
